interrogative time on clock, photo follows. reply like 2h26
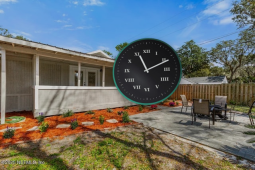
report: 11h11
